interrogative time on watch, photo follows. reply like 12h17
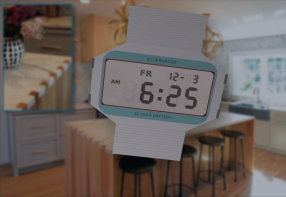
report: 6h25
